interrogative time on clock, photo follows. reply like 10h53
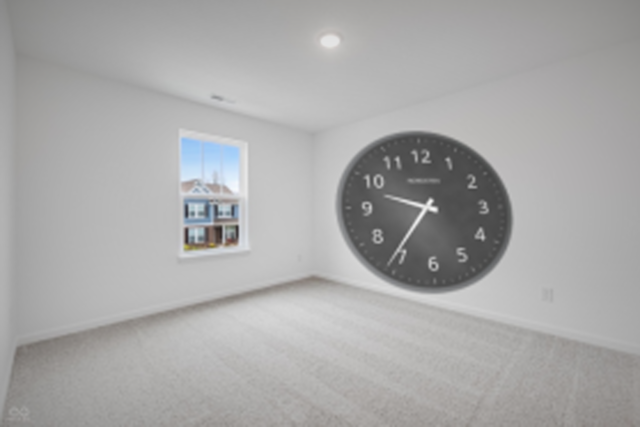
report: 9h36
